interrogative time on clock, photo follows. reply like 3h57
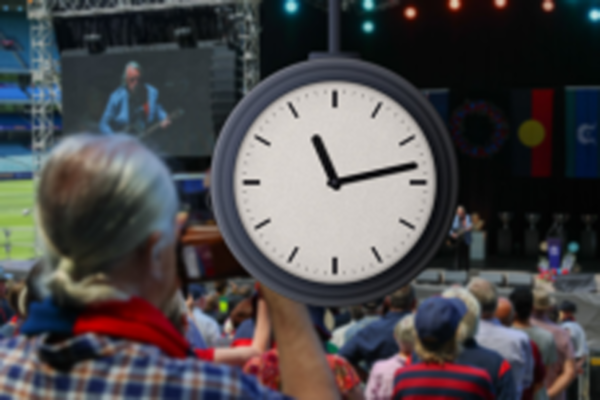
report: 11h13
